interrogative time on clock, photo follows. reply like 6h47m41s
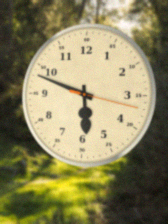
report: 5h48m17s
